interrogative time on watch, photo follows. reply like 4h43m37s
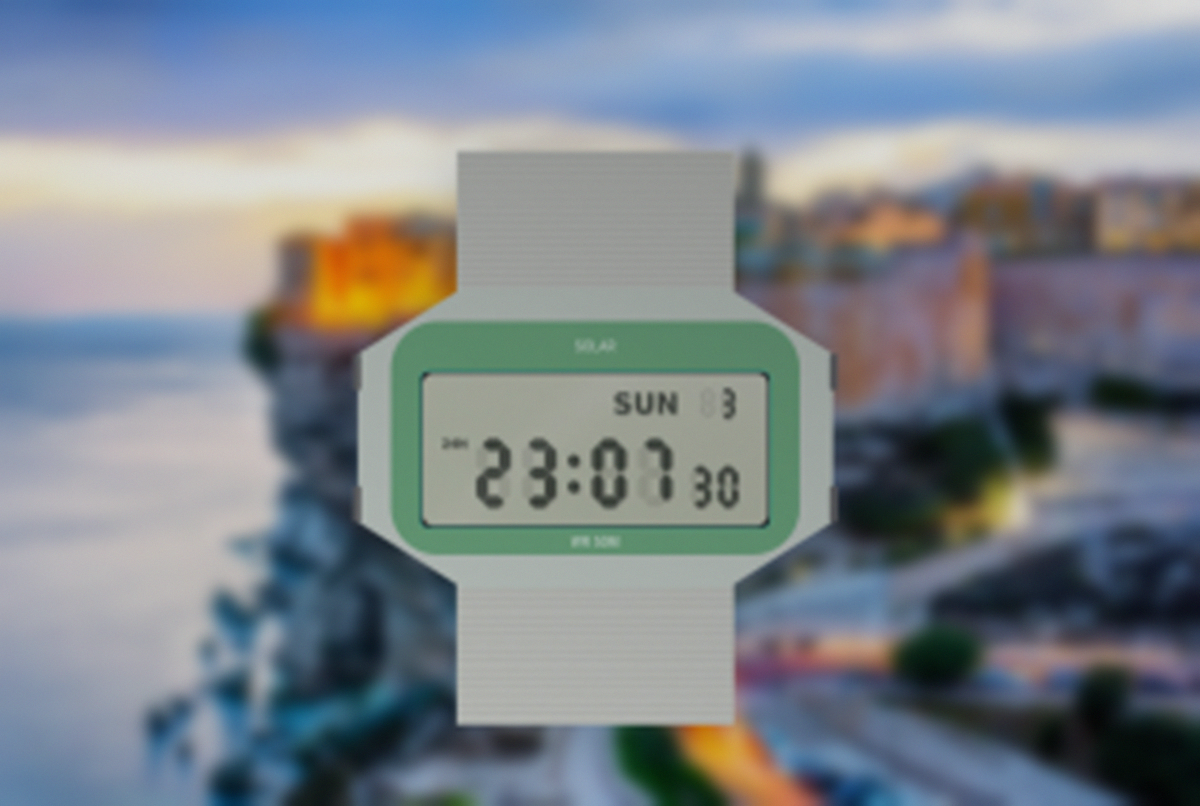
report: 23h07m30s
